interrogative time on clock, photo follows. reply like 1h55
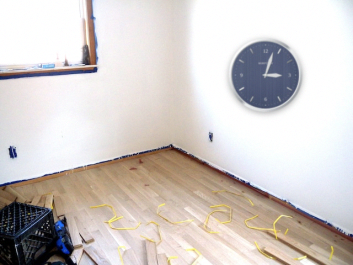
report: 3h03
